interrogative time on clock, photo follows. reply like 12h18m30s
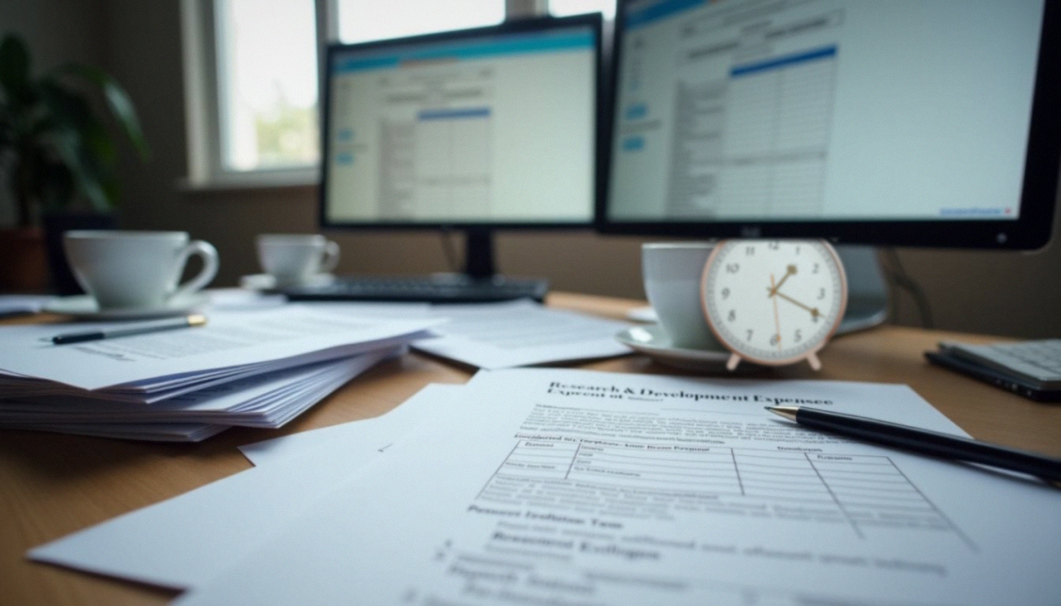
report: 1h19m29s
